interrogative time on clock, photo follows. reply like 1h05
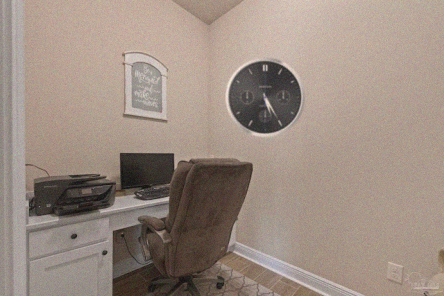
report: 5h25
